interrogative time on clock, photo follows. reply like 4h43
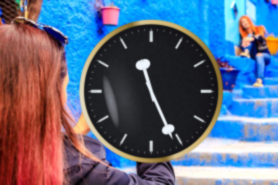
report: 11h26
